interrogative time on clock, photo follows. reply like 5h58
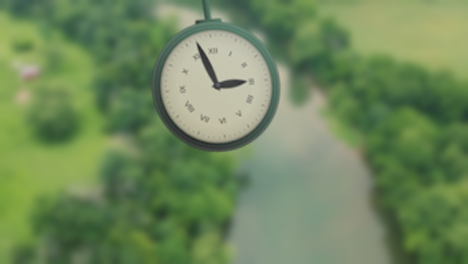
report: 2h57
